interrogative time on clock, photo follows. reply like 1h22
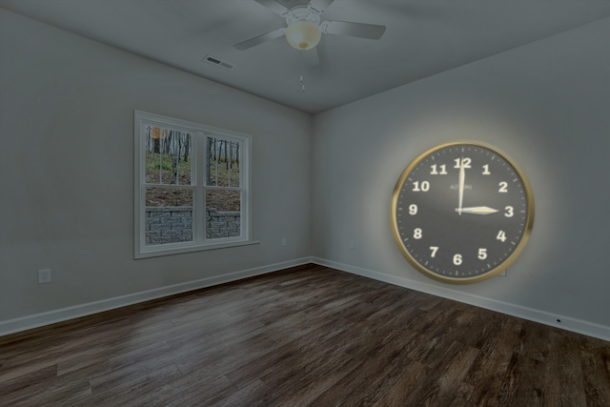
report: 3h00
